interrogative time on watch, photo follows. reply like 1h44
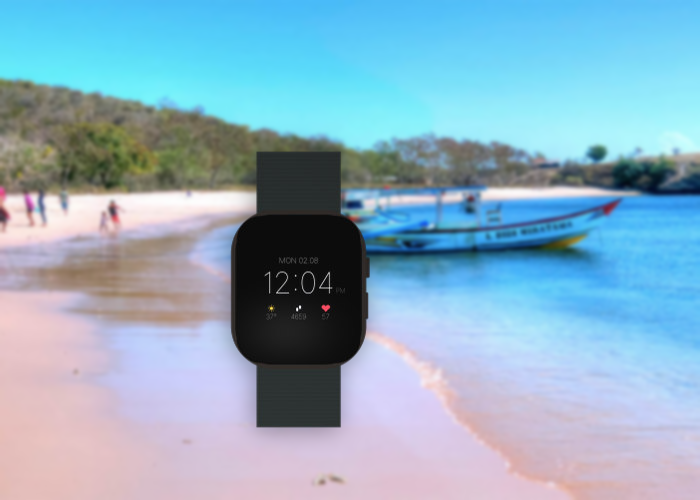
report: 12h04
